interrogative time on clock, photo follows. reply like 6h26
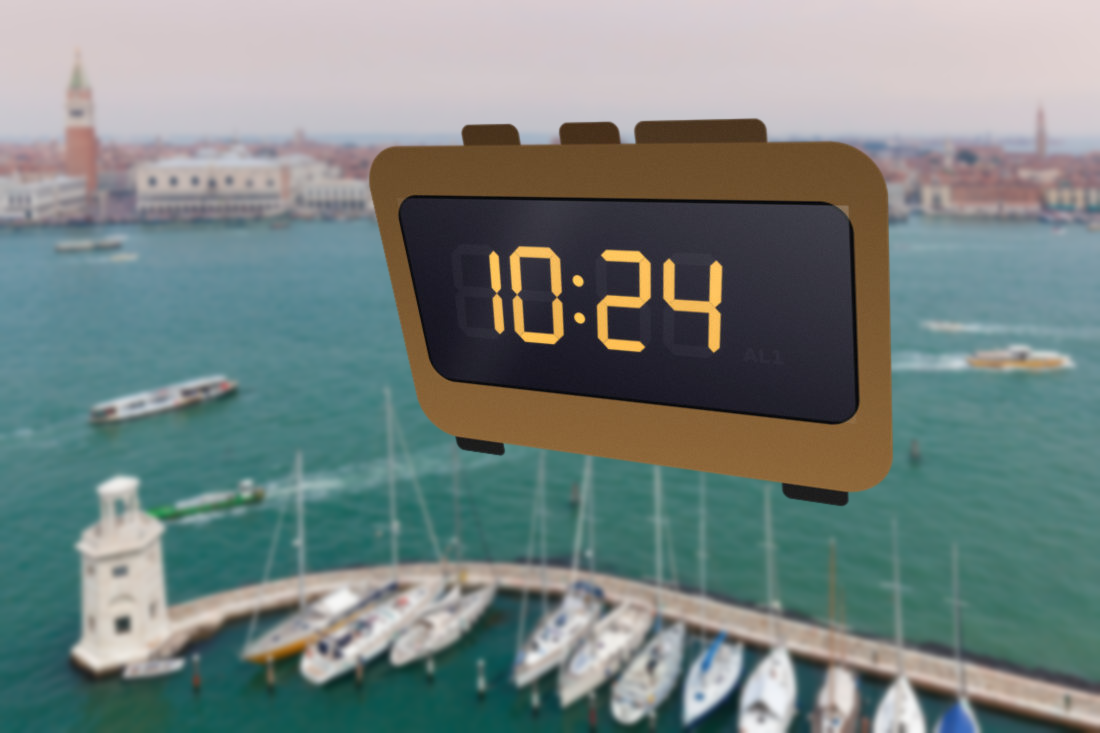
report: 10h24
